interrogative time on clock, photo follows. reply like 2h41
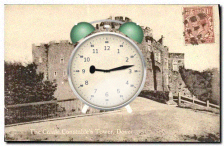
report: 9h13
